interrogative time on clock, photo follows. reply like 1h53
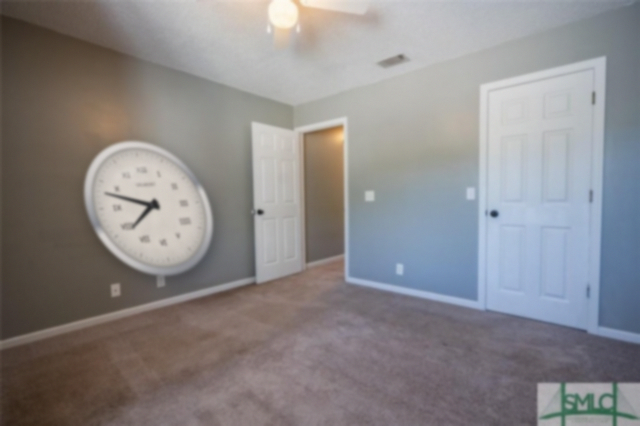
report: 7h48
